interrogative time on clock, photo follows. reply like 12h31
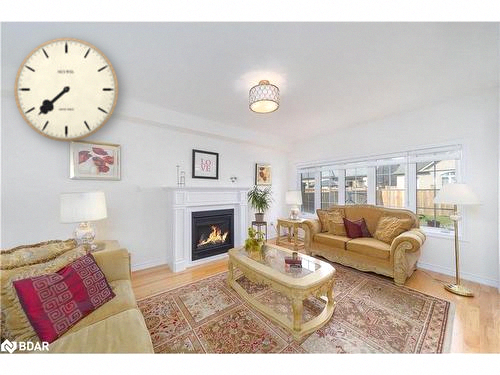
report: 7h38
